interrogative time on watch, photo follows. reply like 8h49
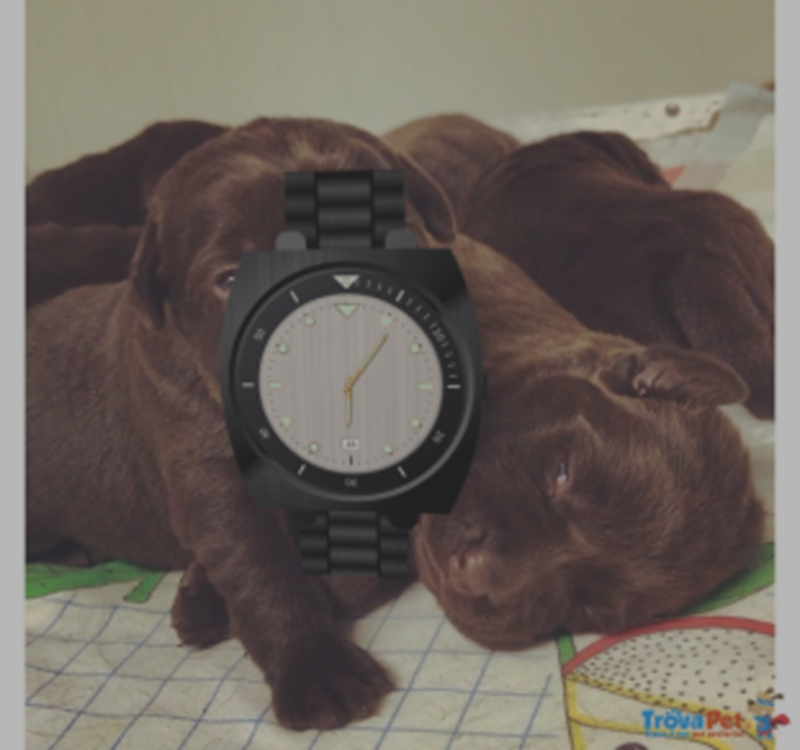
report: 6h06
